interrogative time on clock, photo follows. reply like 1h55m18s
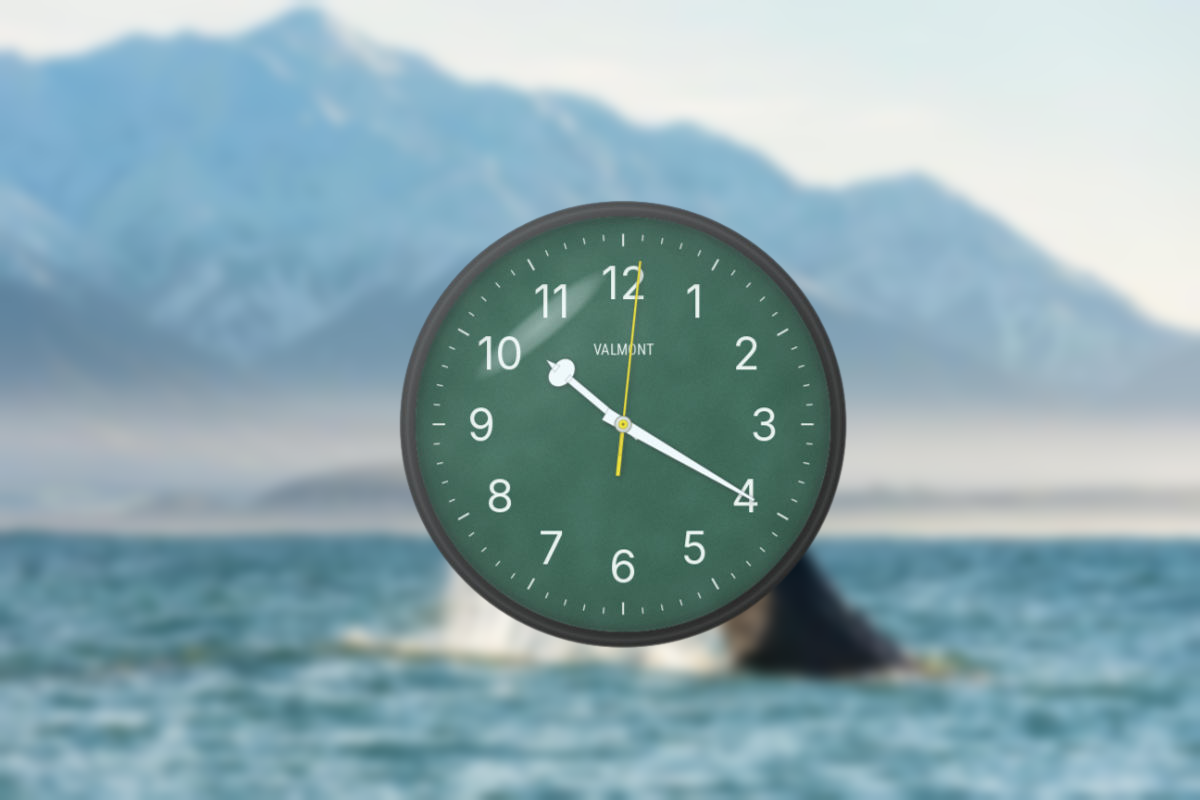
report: 10h20m01s
